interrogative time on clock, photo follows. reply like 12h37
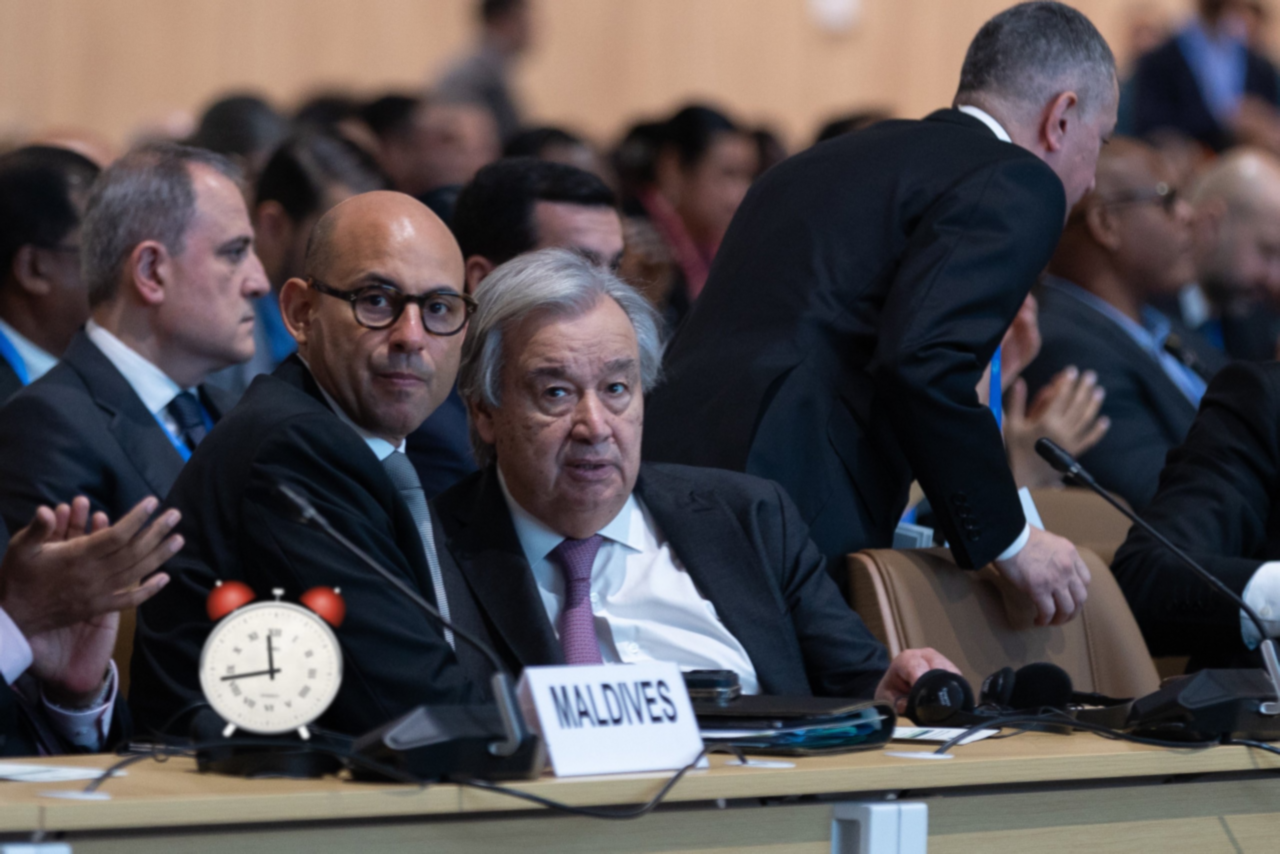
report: 11h43
